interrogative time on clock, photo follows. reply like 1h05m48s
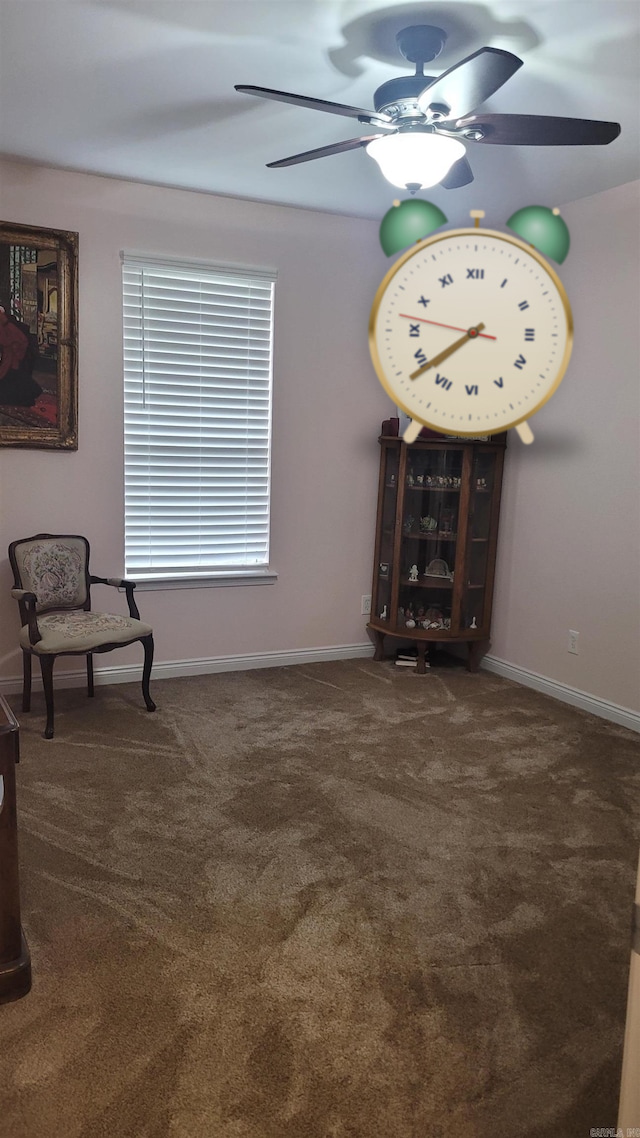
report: 7h38m47s
